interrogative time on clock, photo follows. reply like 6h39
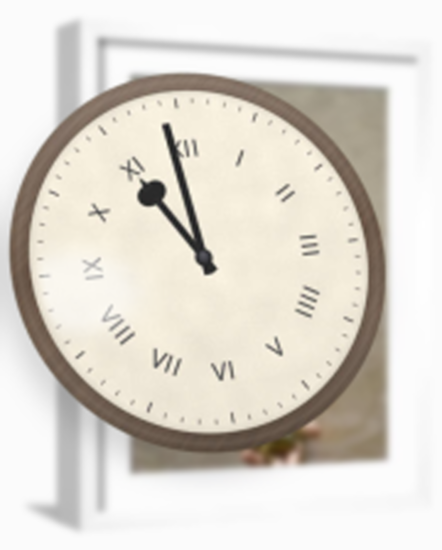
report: 10h59
